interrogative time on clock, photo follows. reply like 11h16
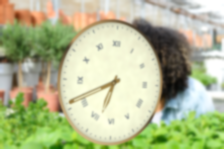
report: 6h41
